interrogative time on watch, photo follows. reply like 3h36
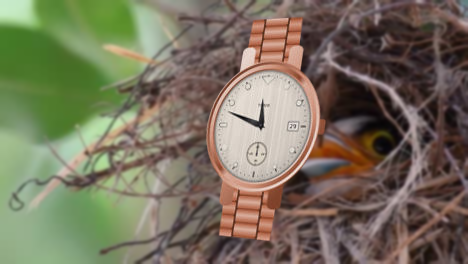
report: 11h48
